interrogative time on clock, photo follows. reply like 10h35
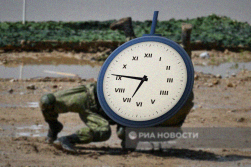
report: 6h46
